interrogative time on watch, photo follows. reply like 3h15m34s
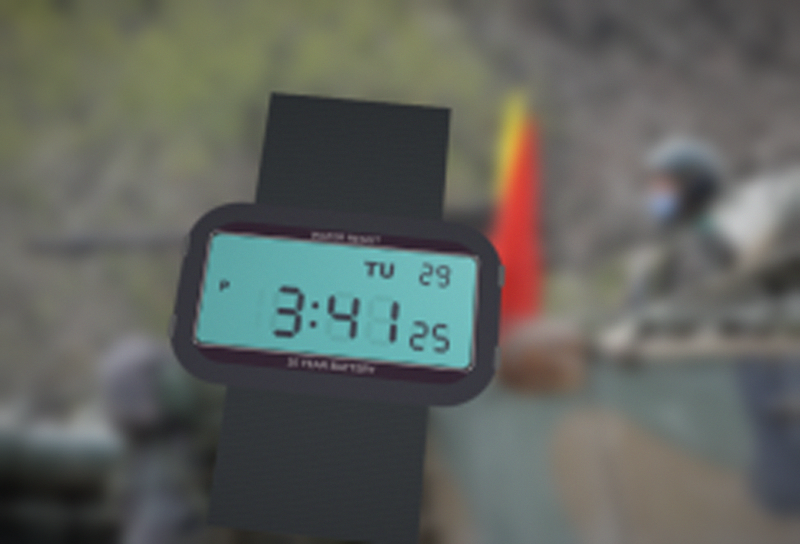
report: 3h41m25s
